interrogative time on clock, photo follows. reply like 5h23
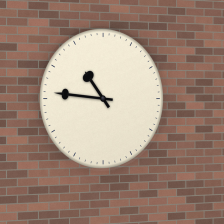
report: 10h46
